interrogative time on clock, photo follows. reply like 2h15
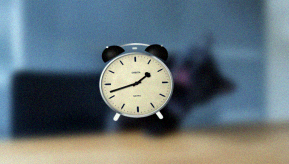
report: 1h42
